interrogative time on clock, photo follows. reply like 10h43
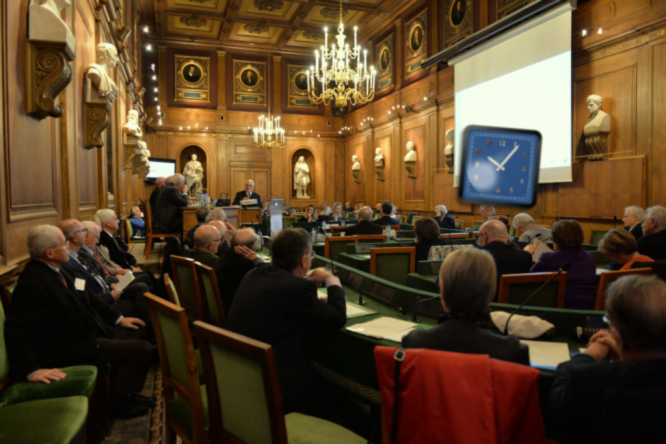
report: 10h06
